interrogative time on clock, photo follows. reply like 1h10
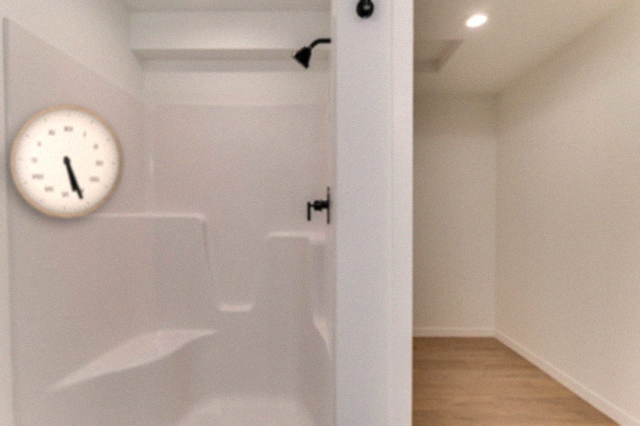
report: 5h26
